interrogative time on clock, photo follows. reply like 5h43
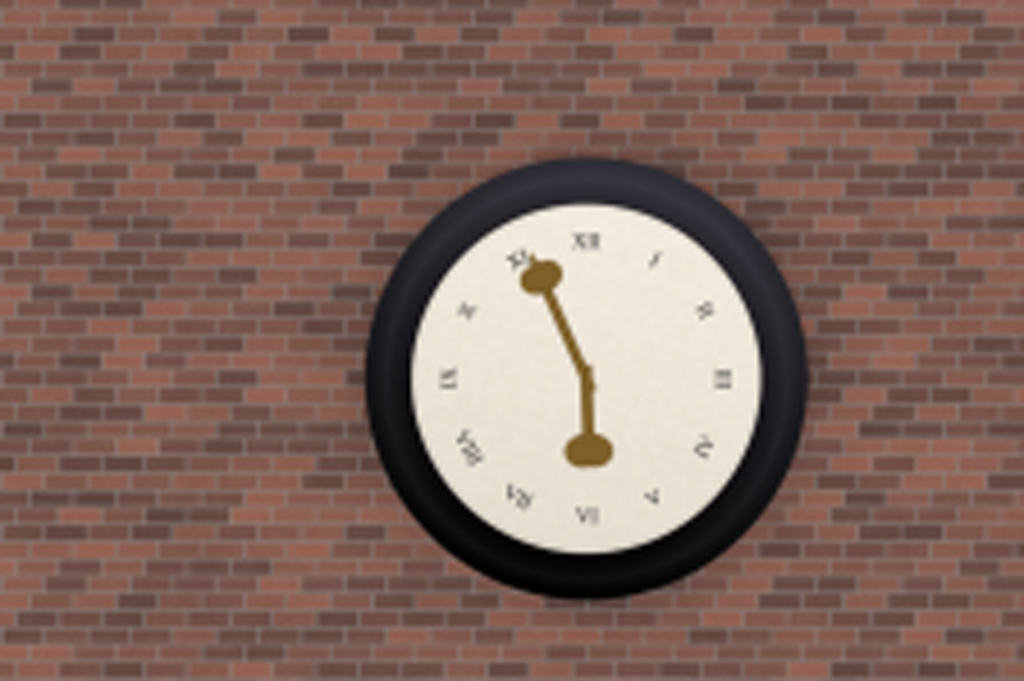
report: 5h56
